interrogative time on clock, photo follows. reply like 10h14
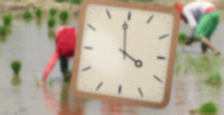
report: 3h59
